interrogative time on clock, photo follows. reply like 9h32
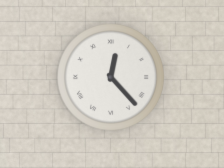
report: 12h23
